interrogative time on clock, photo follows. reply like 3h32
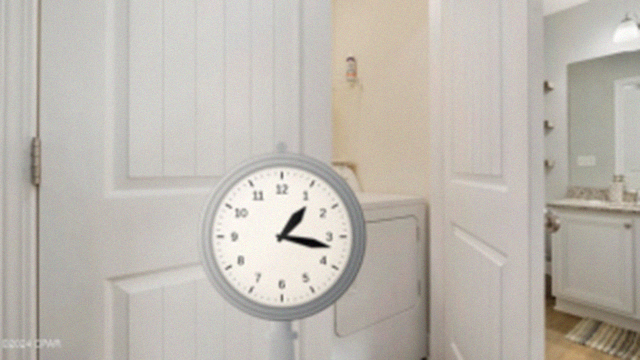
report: 1h17
